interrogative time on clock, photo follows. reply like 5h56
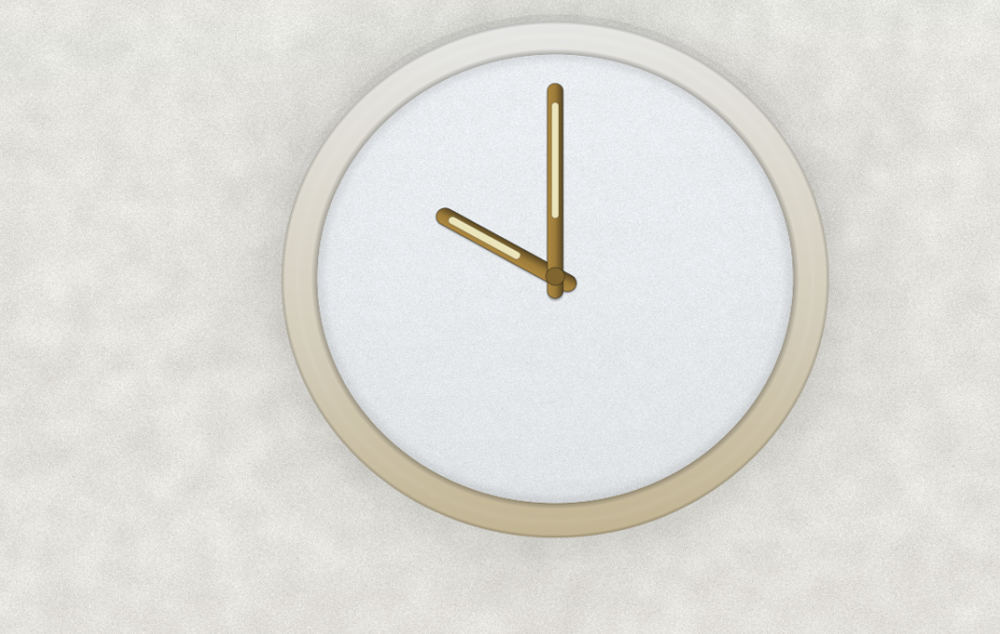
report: 10h00
